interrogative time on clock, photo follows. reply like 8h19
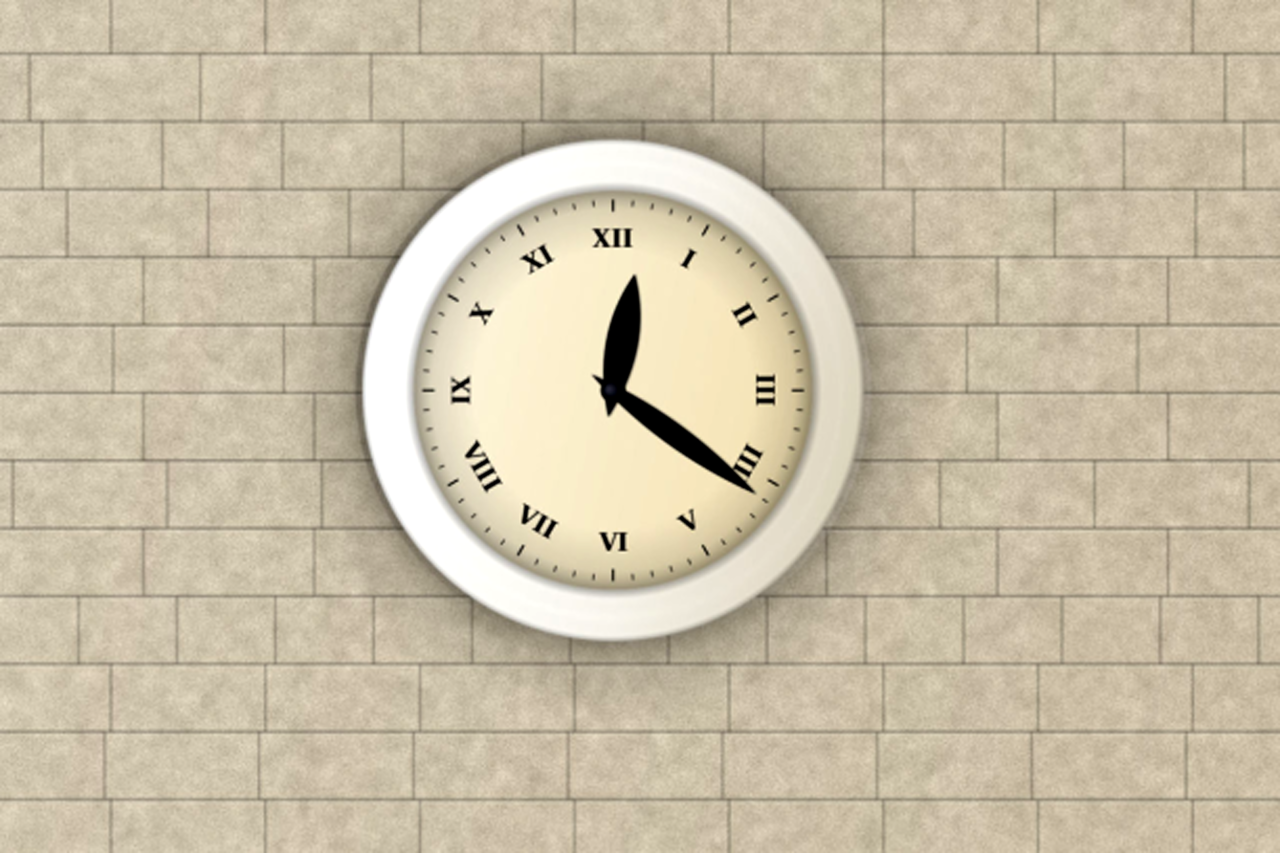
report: 12h21
